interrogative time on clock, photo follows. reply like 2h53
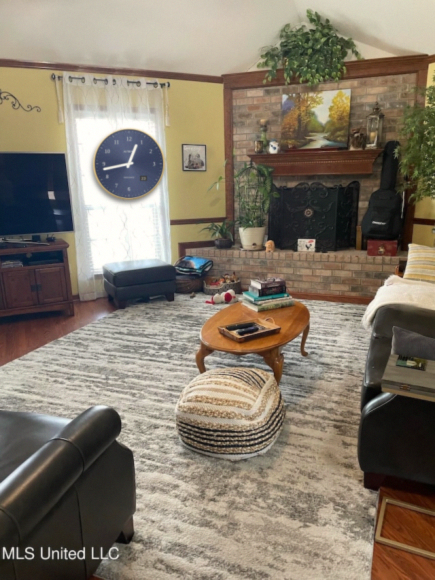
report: 12h43
